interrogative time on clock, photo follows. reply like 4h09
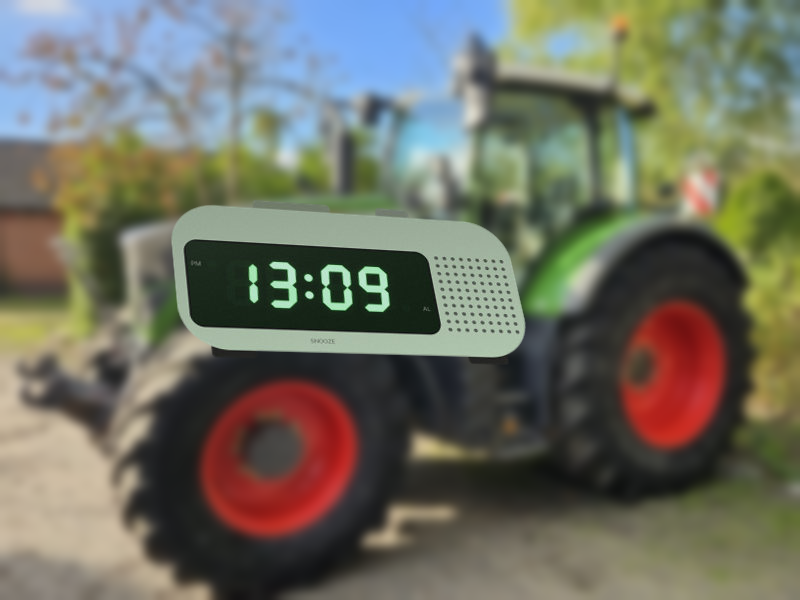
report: 13h09
